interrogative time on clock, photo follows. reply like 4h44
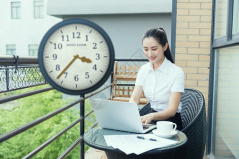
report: 3h37
